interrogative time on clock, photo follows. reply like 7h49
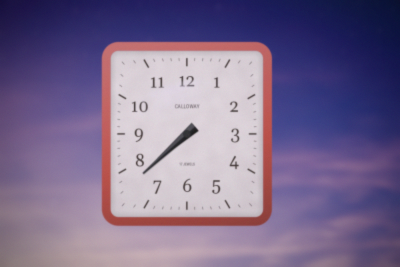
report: 7h38
